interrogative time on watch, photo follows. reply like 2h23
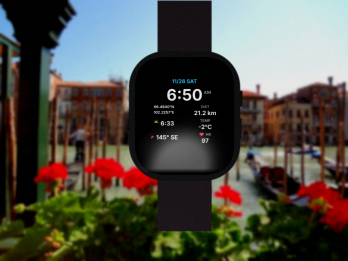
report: 6h50
